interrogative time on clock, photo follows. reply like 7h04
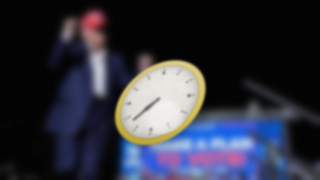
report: 7h38
